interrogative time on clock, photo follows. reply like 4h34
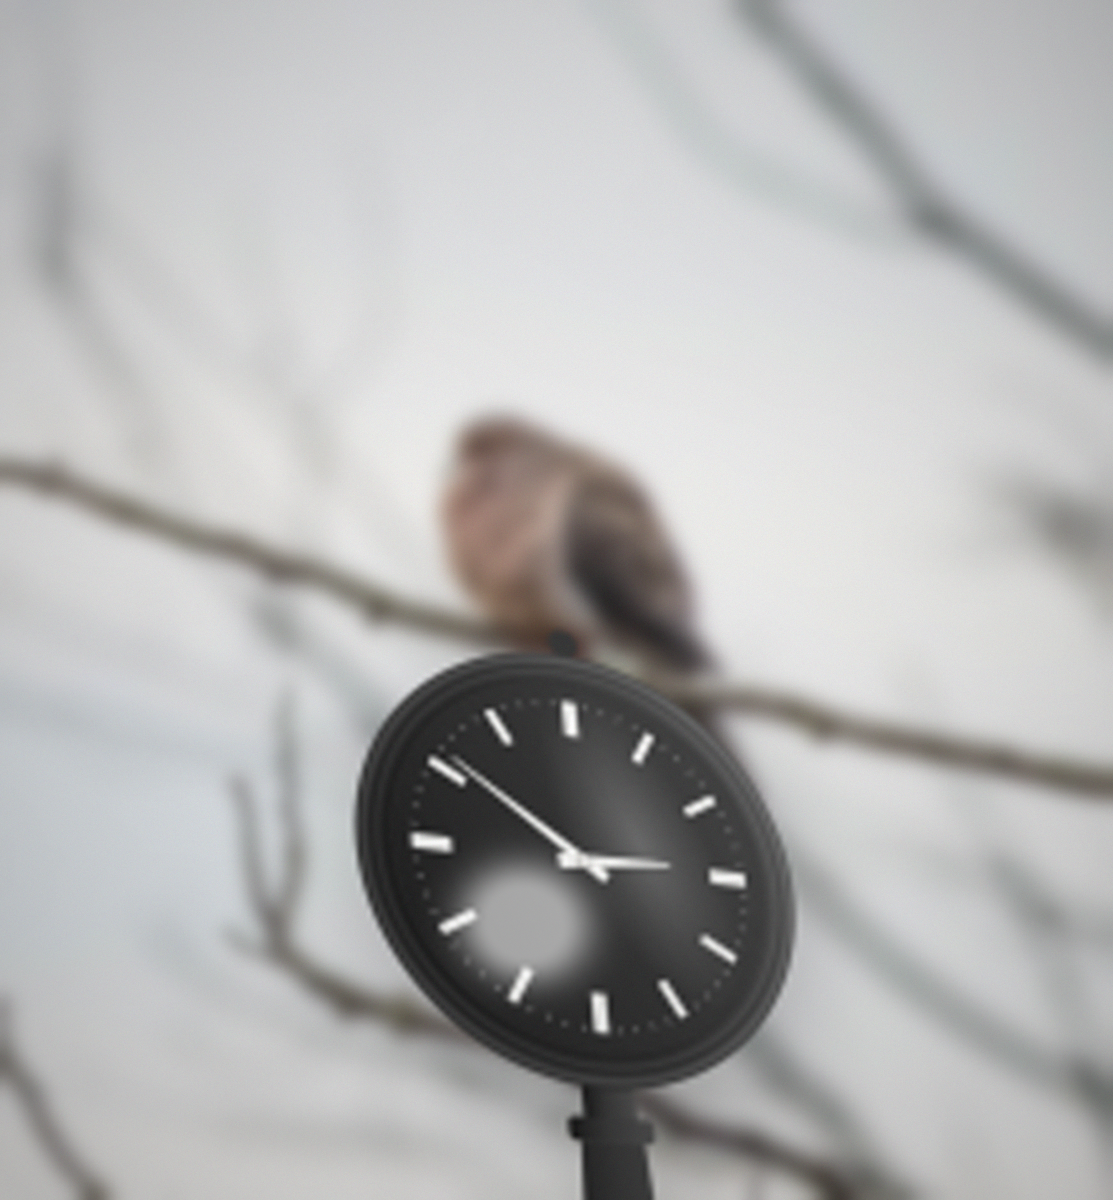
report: 2h51
